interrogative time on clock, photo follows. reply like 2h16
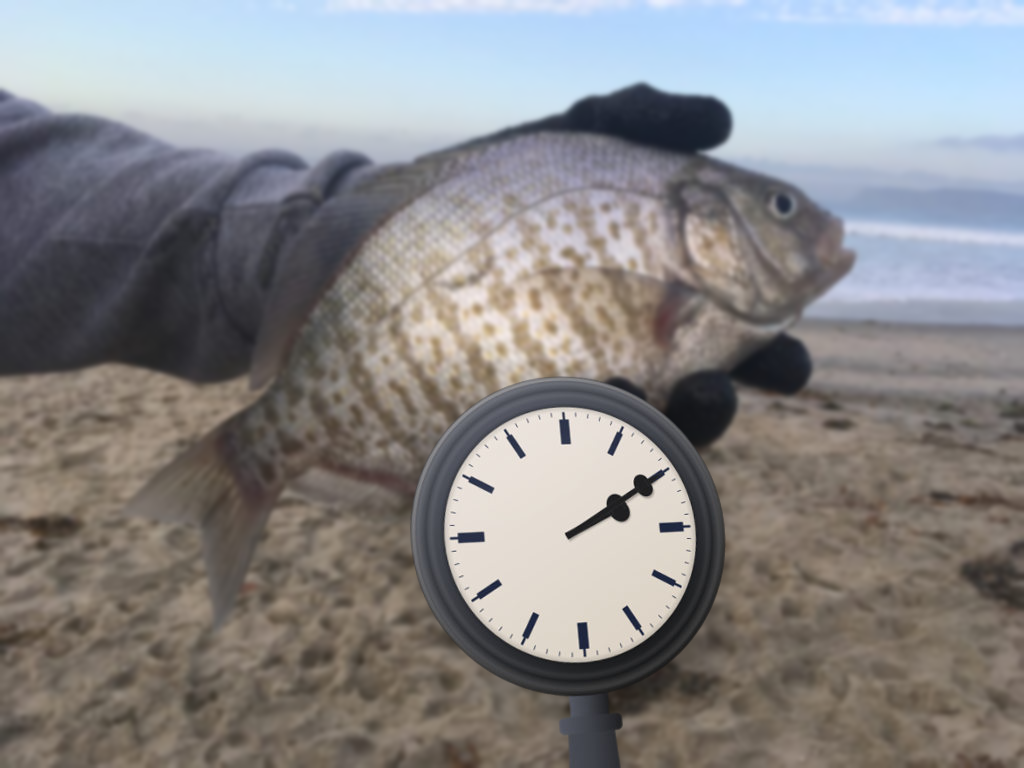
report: 2h10
